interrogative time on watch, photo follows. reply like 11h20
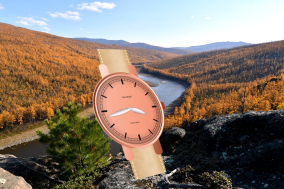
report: 3h43
